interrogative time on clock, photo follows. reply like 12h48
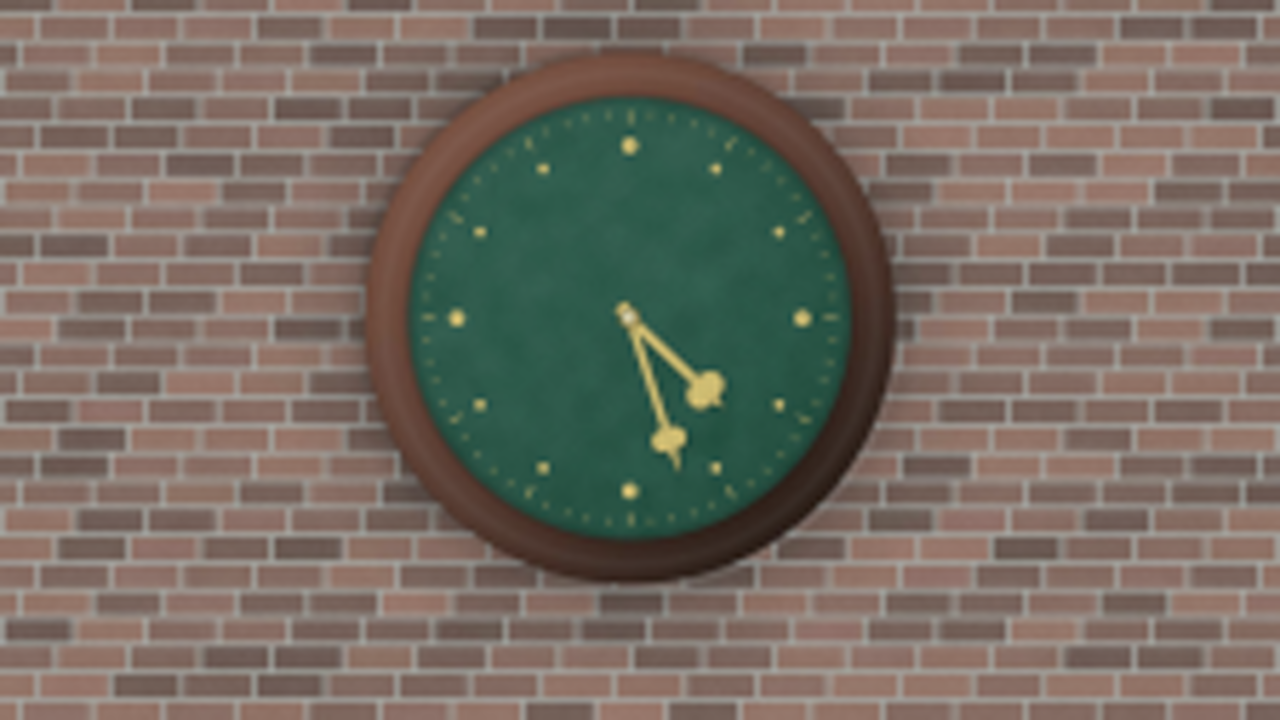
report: 4h27
